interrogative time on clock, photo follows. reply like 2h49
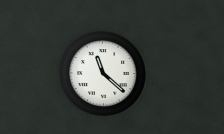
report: 11h22
